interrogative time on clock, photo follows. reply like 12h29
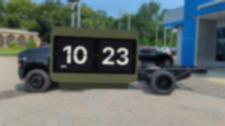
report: 10h23
